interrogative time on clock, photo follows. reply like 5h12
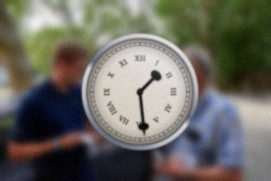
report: 1h29
